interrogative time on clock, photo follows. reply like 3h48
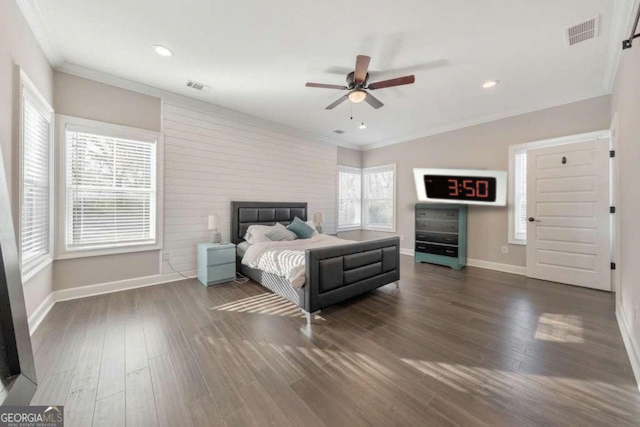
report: 3h50
